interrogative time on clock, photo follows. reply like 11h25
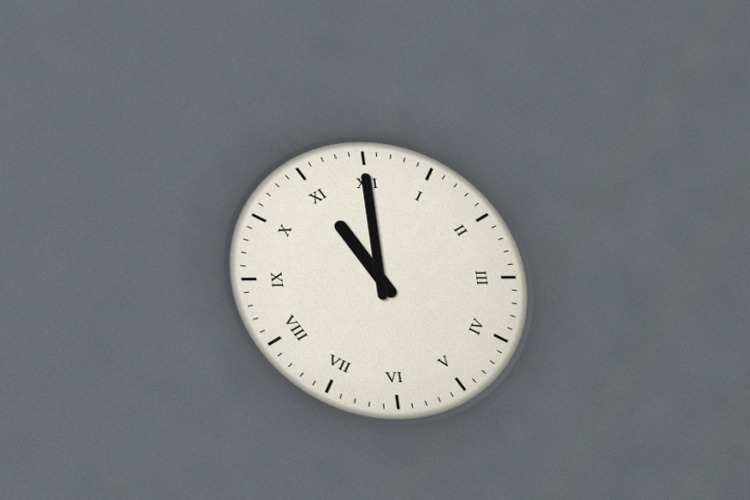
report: 11h00
